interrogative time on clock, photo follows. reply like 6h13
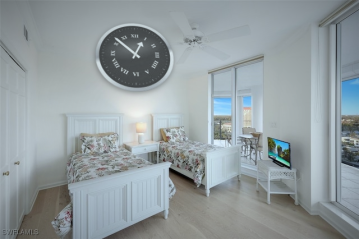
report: 12h52
